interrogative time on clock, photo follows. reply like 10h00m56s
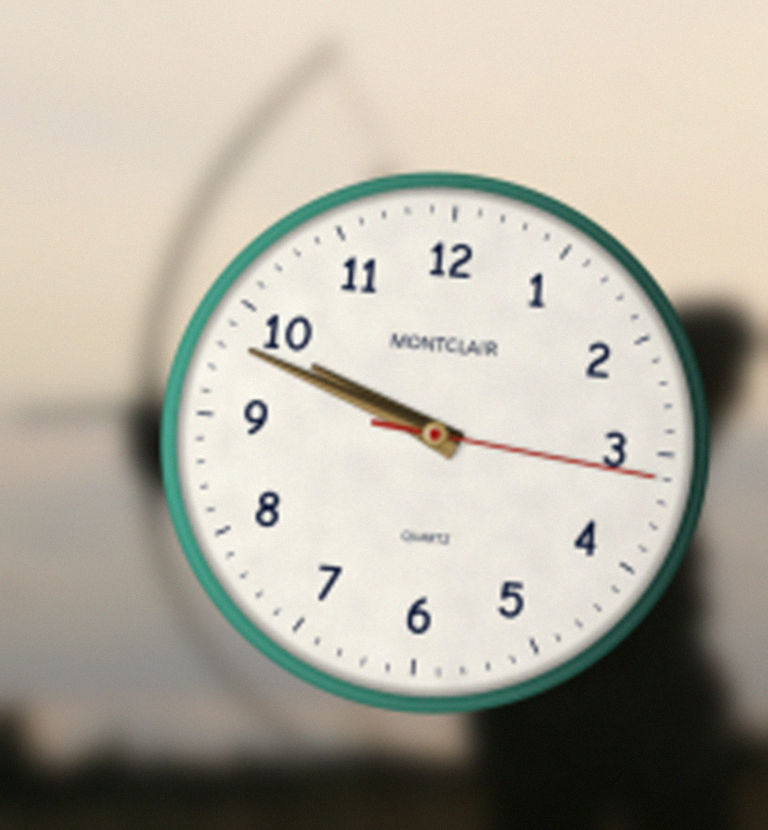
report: 9h48m16s
